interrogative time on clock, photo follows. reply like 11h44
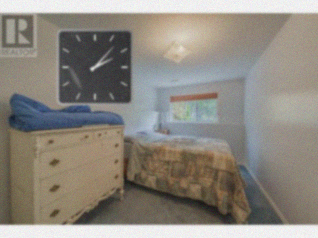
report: 2h07
